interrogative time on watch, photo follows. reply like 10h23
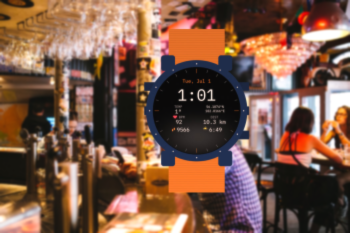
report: 1h01
